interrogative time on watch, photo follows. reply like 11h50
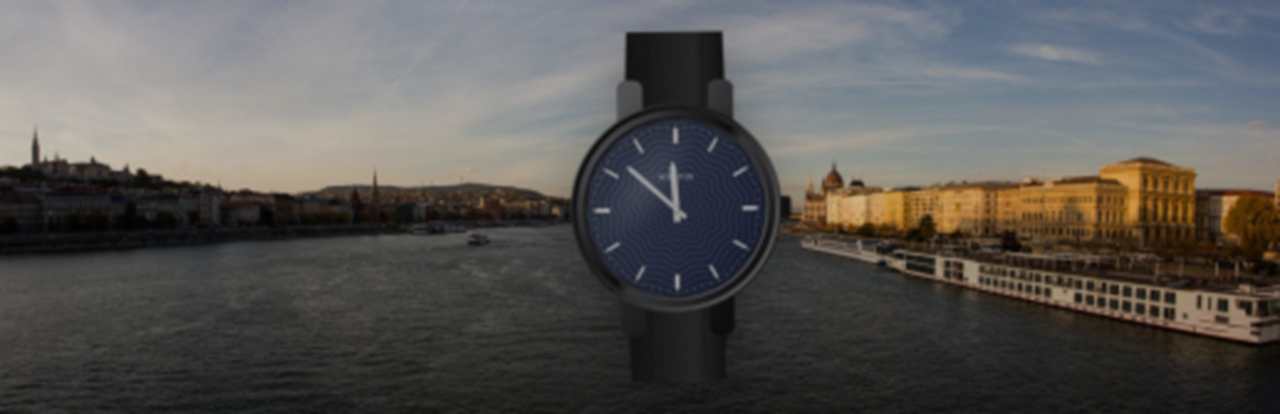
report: 11h52
